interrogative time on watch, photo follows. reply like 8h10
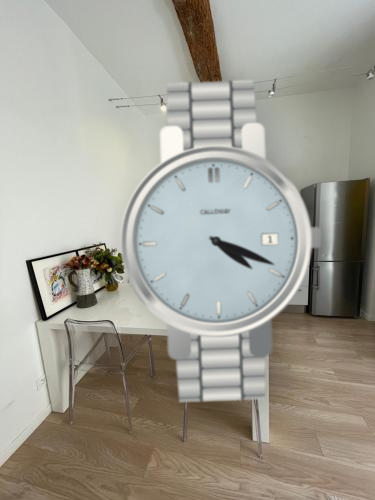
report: 4h19
